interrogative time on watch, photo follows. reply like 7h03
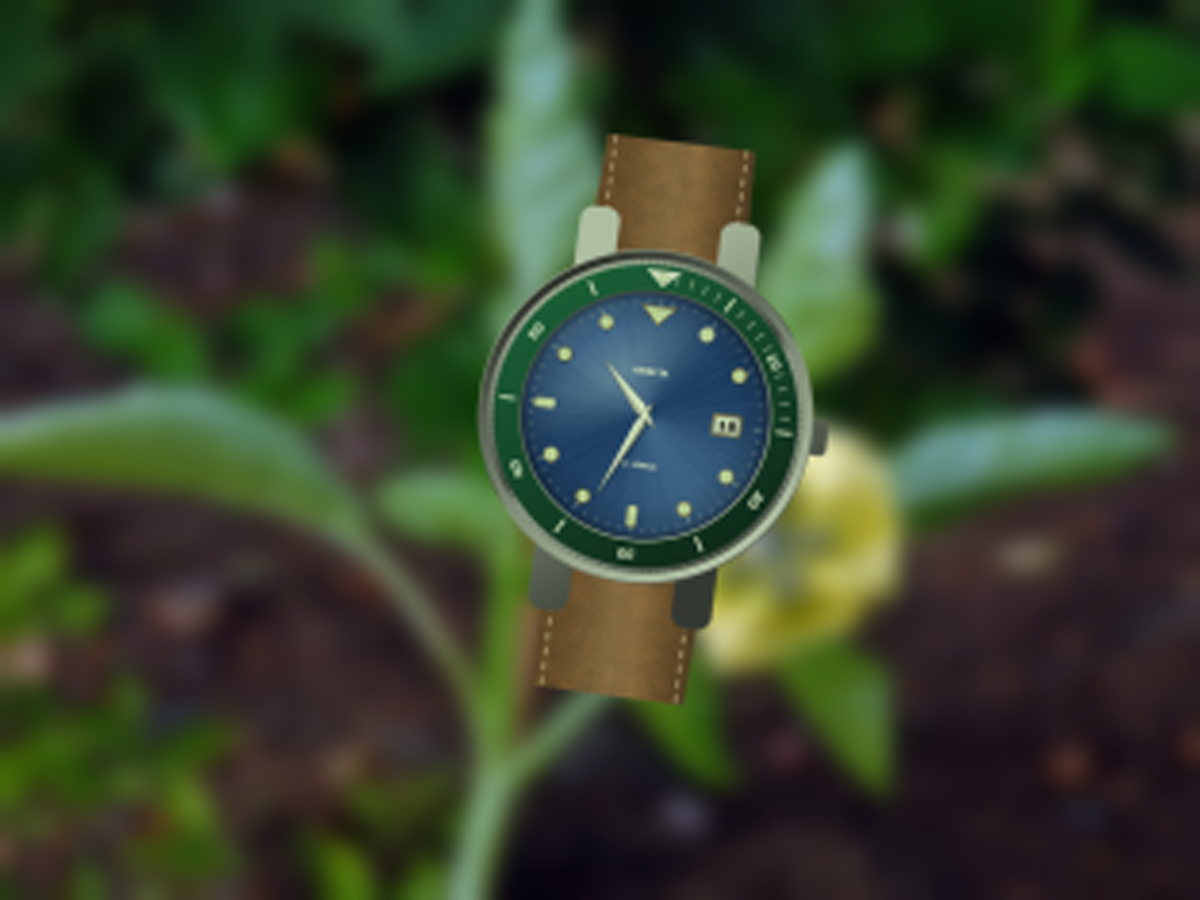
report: 10h34
